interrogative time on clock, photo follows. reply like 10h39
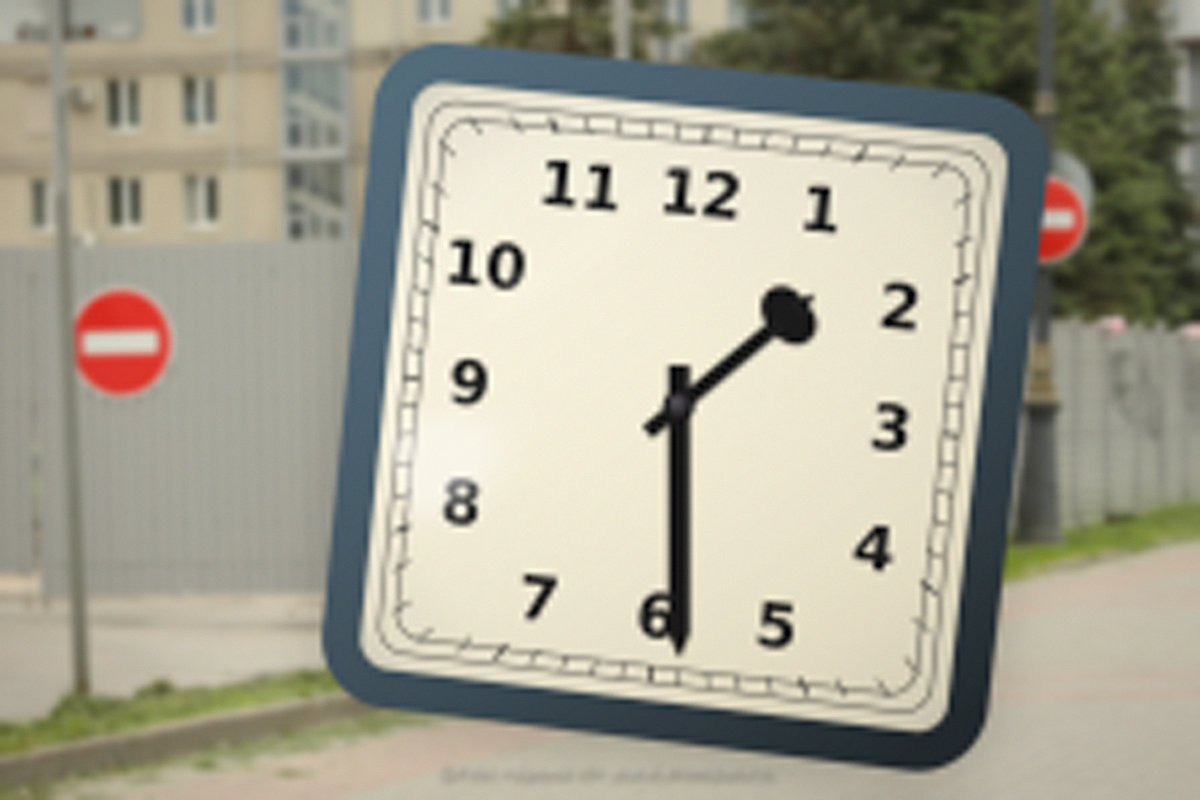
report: 1h29
